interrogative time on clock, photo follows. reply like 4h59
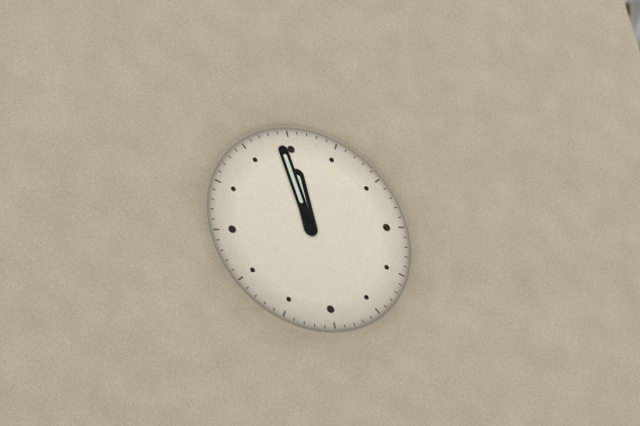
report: 11h59
